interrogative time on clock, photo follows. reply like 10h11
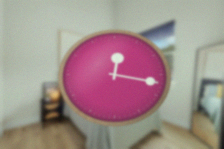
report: 12h17
